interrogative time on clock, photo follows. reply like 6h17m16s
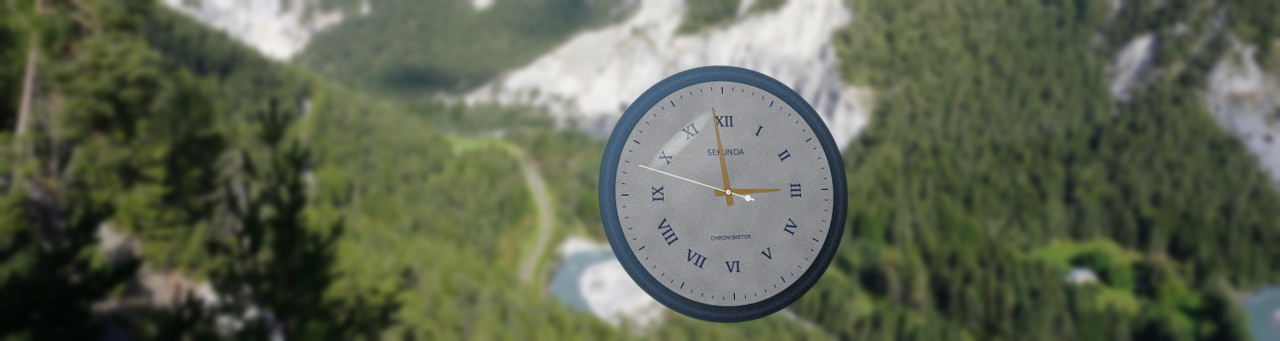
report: 2h58m48s
